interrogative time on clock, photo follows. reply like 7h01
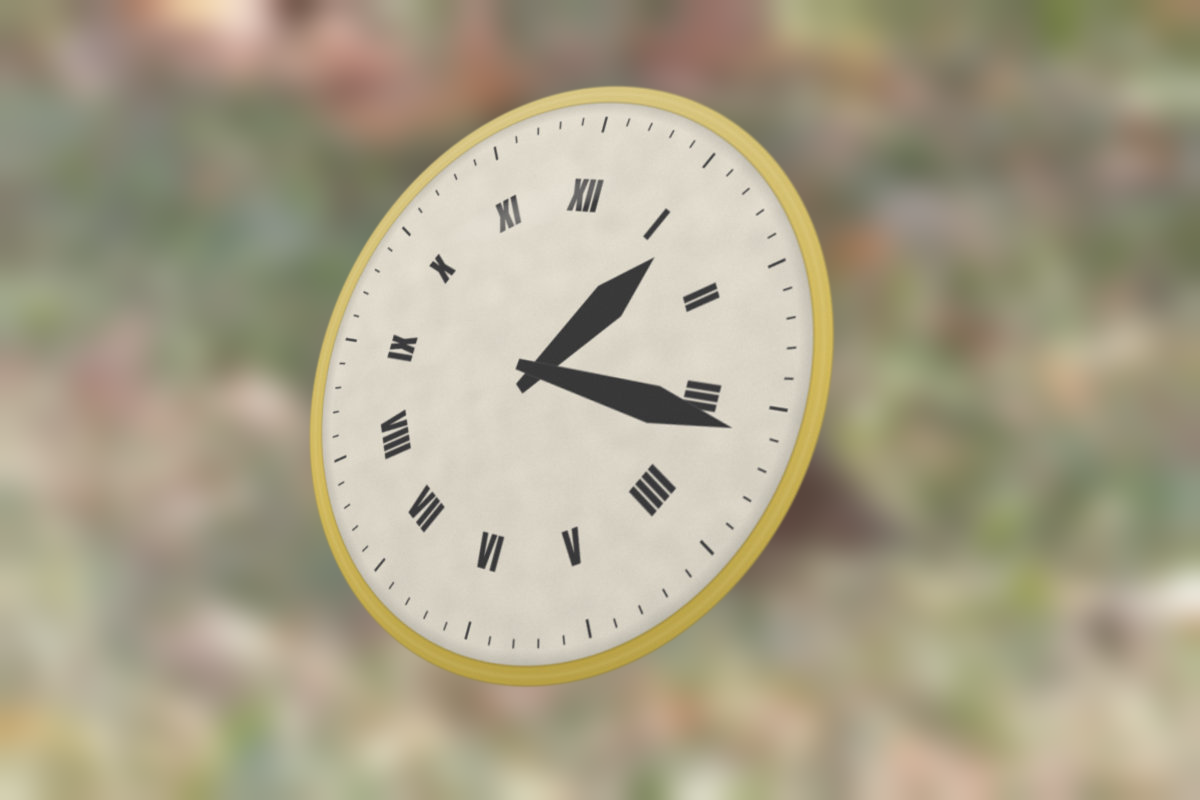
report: 1h16
